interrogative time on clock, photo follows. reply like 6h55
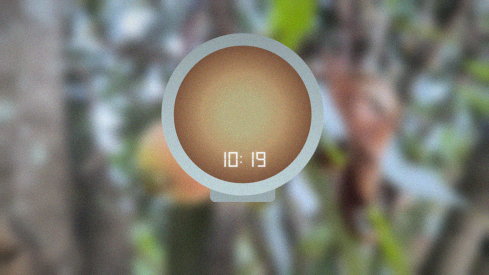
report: 10h19
